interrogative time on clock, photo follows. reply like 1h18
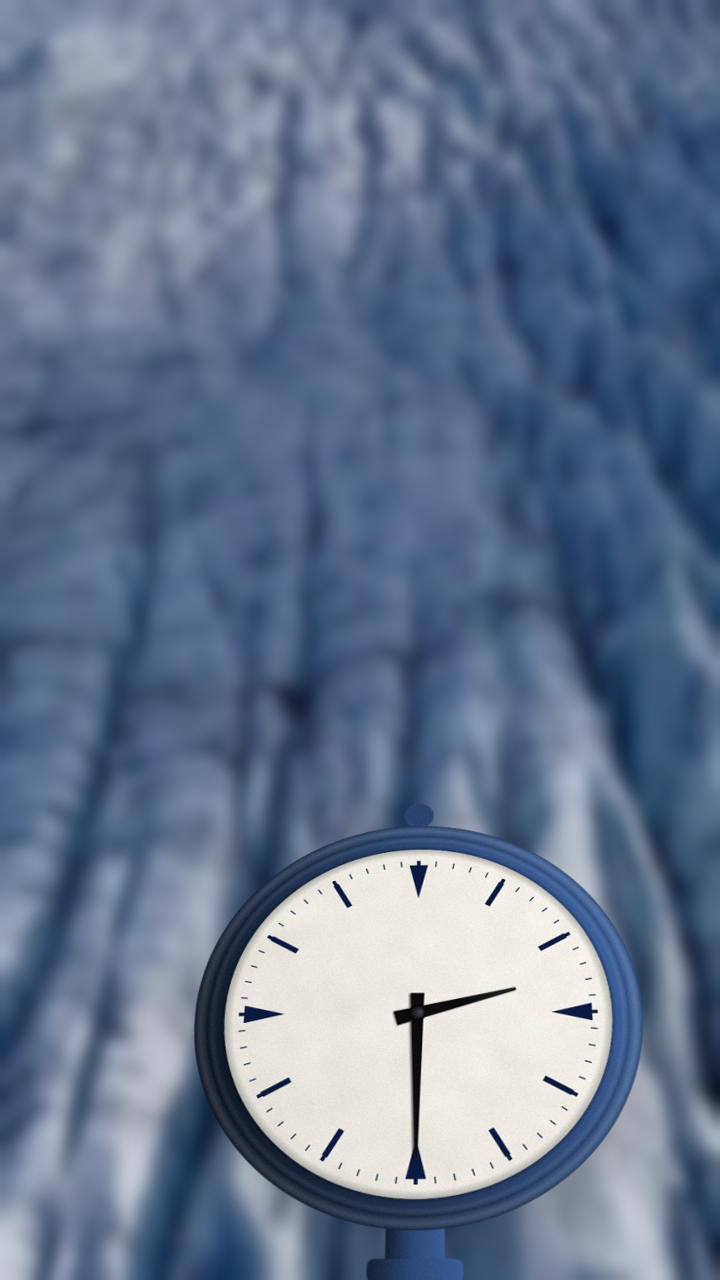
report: 2h30
